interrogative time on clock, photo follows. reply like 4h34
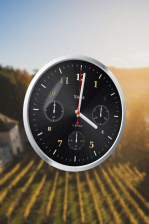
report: 4h01
